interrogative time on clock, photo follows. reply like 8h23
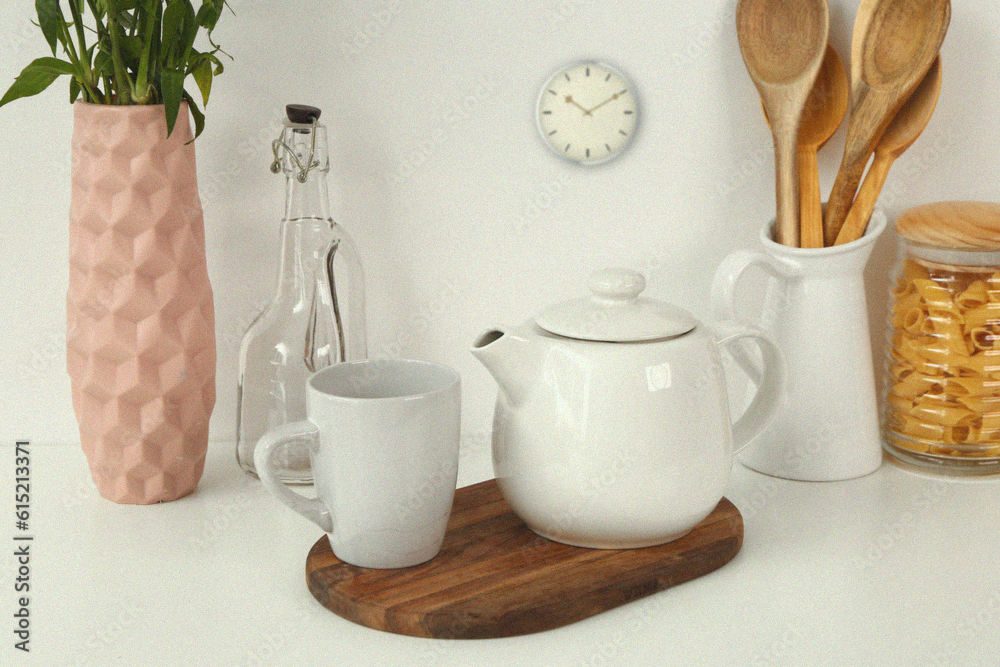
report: 10h10
